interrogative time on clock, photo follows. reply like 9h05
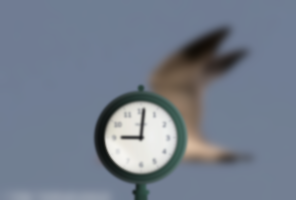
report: 9h01
